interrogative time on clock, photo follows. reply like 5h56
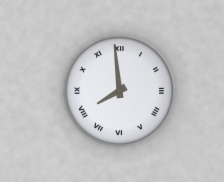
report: 7h59
